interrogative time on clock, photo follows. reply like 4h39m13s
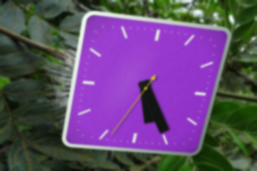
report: 5h24m34s
